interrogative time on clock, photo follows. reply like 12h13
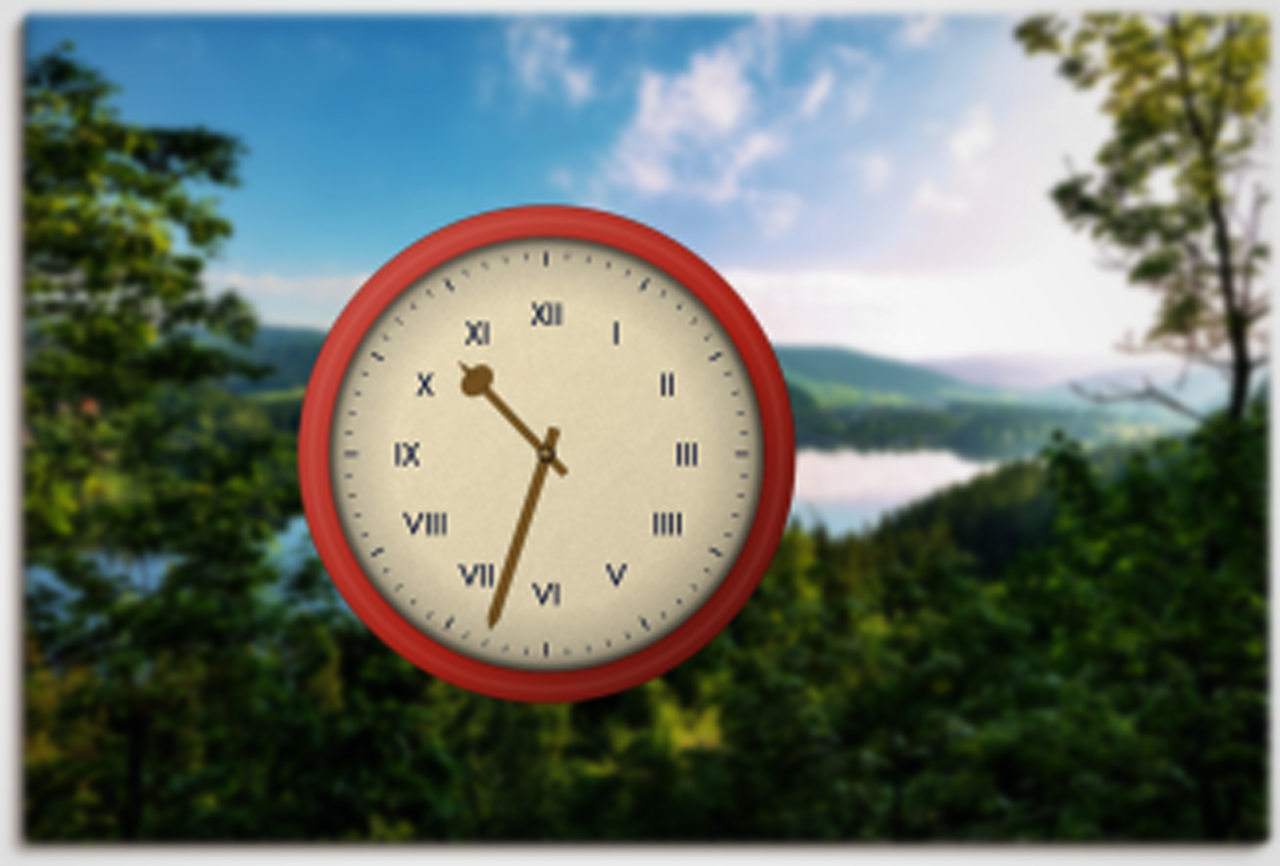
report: 10h33
